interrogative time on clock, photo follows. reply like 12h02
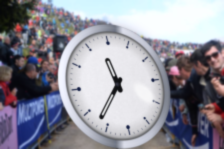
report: 11h37
